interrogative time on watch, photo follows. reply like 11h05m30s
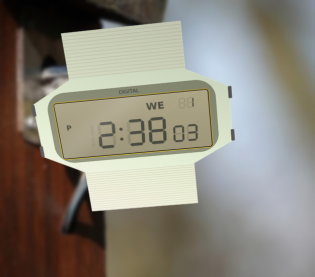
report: 2h38m03s
